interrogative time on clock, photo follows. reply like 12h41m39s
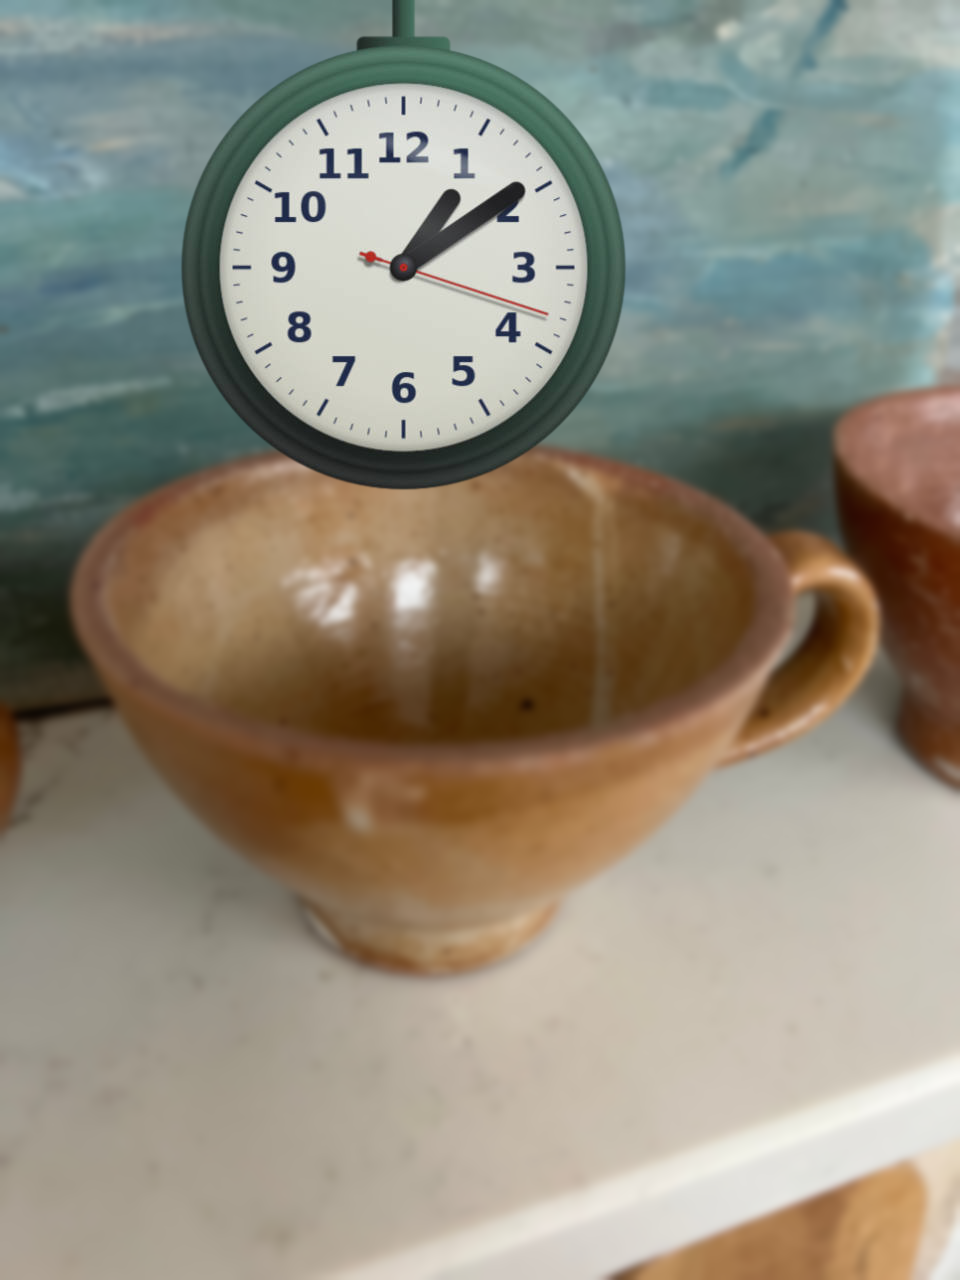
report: 1h09m18s
